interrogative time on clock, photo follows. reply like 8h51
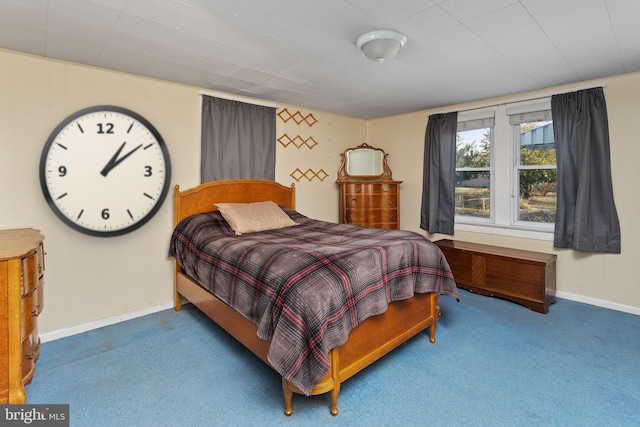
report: 1h09
